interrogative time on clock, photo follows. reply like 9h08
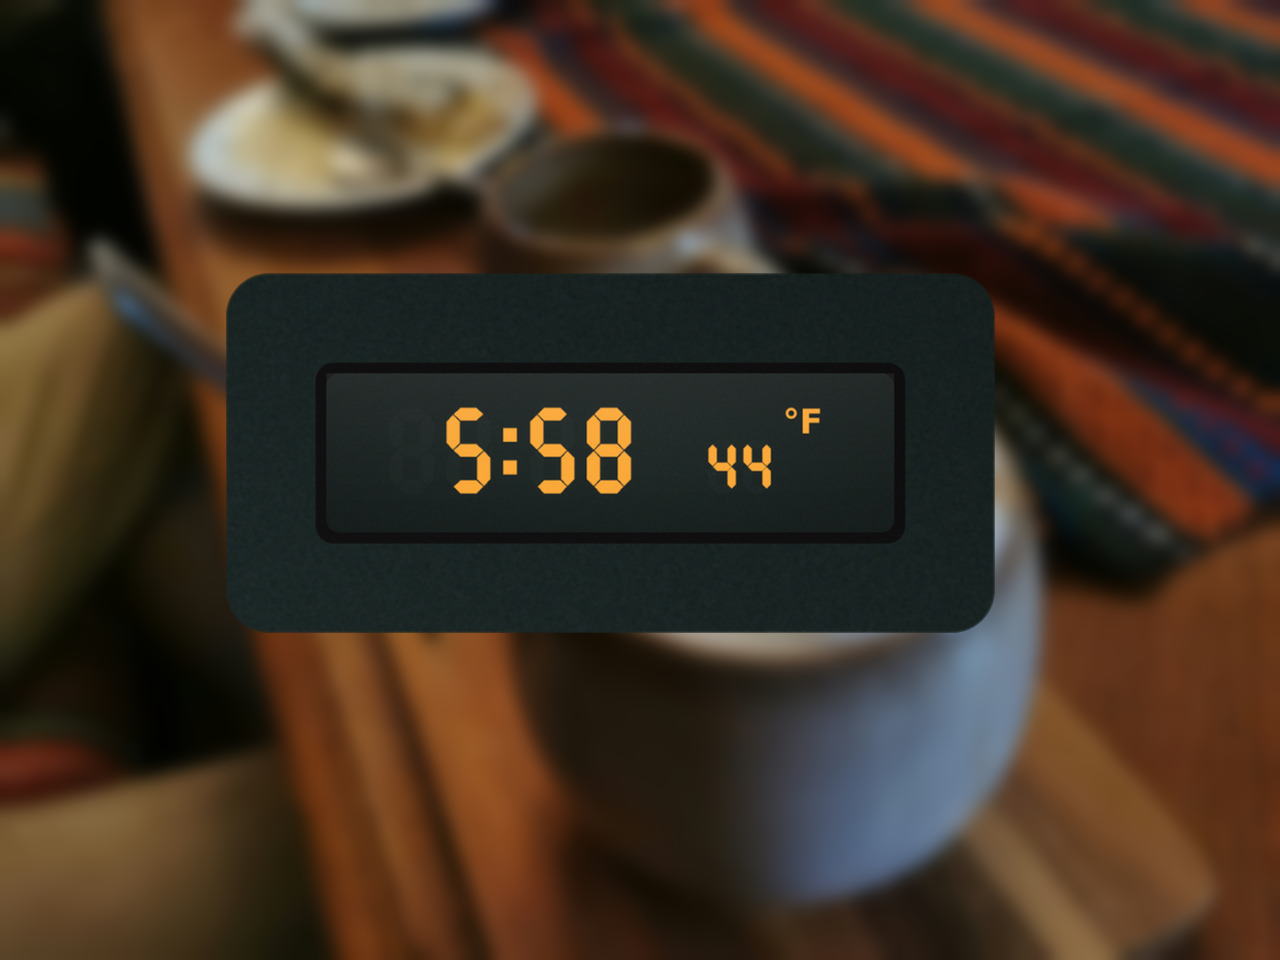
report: 5h58
